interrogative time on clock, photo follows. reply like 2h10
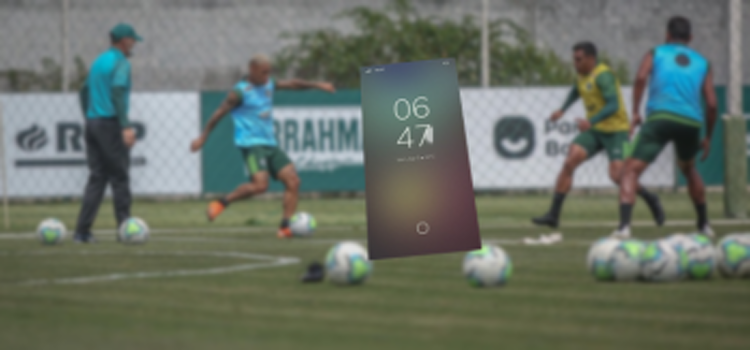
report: 6h47
